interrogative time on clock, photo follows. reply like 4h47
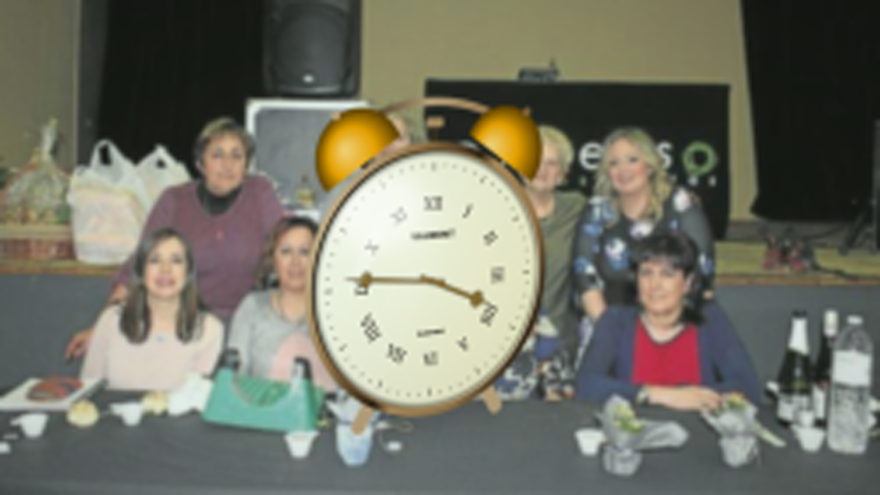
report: 3h46
